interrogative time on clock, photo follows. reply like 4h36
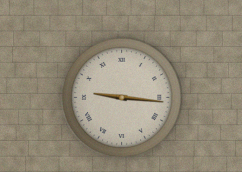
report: 9h16
